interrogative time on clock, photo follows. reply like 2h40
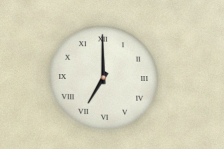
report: 7h00
